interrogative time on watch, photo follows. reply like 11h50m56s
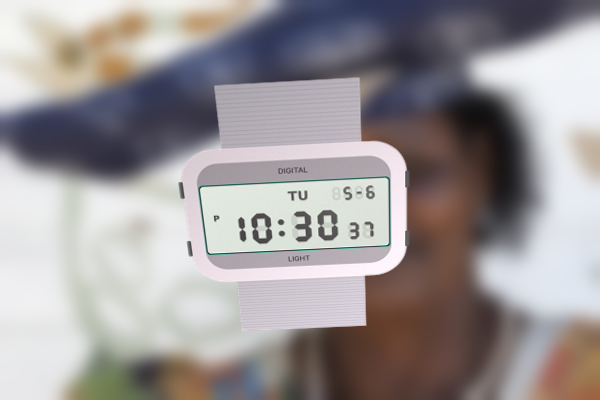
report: 10h30m37s
